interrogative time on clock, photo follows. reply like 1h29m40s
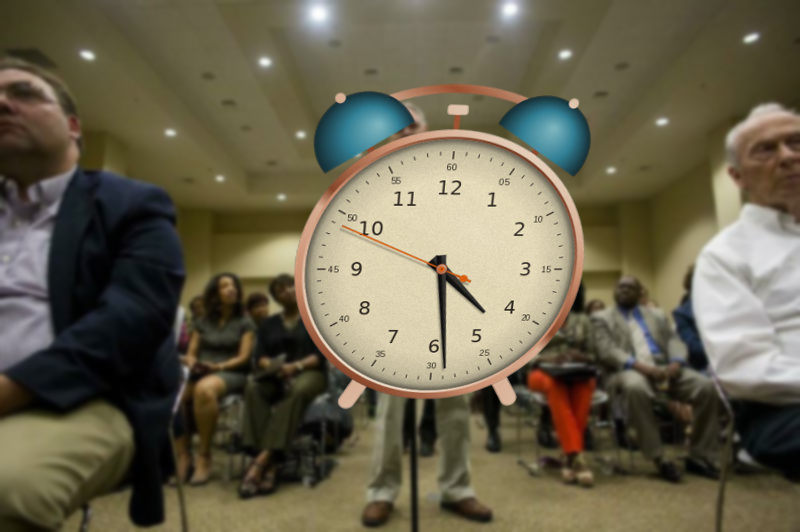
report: 4h28m49s
